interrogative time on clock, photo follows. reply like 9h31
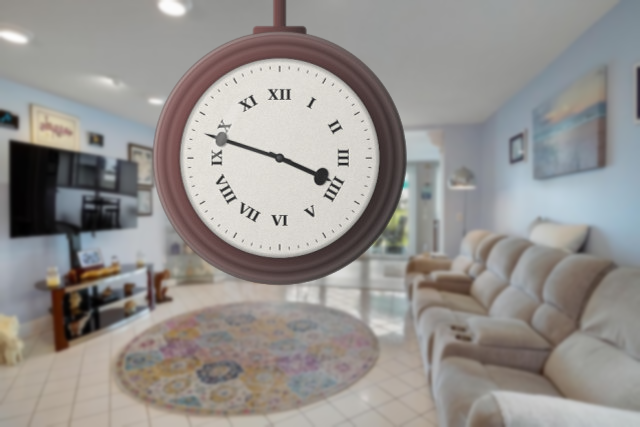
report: 3h48
